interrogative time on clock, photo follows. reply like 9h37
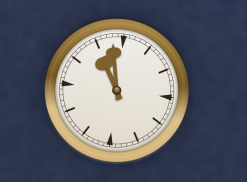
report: 10h58
